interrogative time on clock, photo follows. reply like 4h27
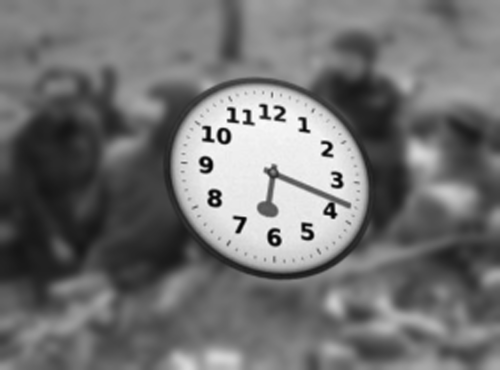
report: 6h18
